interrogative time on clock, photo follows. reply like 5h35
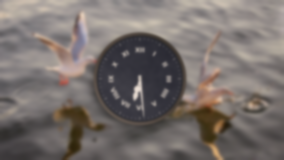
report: 6h29
